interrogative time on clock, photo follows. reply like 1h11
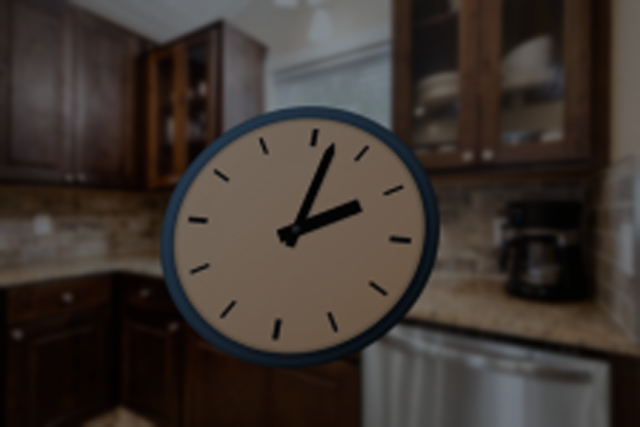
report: 2h02
